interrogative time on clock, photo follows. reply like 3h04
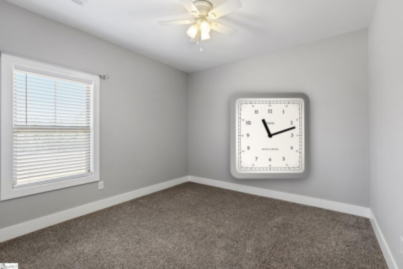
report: 11h12
